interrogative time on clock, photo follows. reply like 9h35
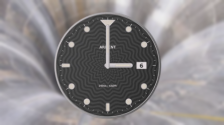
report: 3h00
